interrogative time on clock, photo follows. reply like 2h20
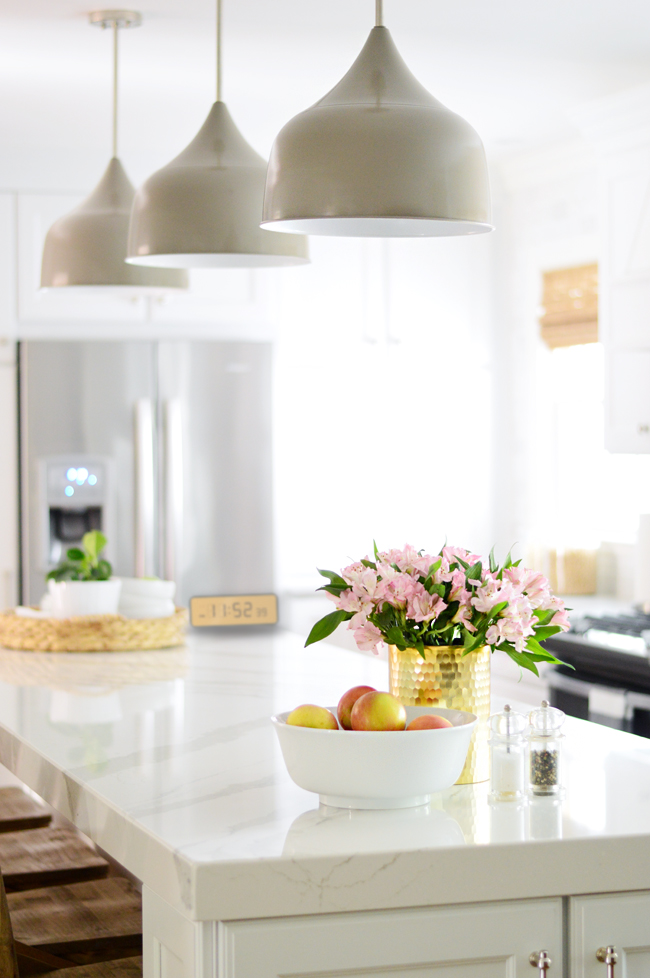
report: 11h52
